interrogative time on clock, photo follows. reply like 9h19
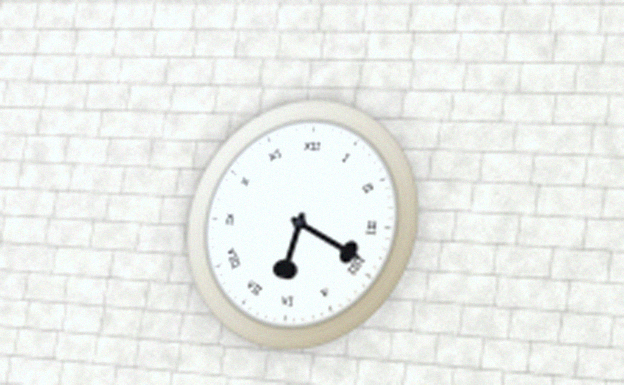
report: 6h19
